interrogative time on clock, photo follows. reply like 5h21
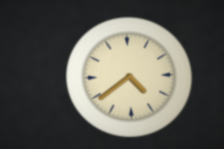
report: 4h39
